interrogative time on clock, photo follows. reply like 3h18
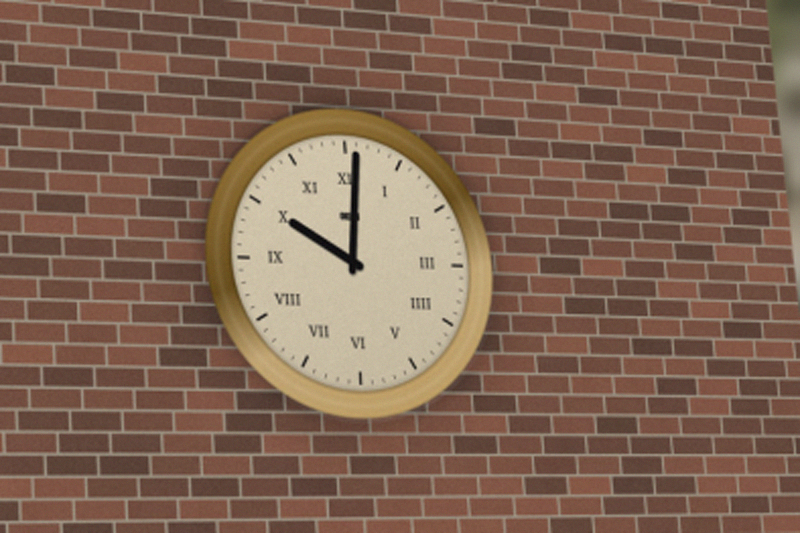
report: 10h01
